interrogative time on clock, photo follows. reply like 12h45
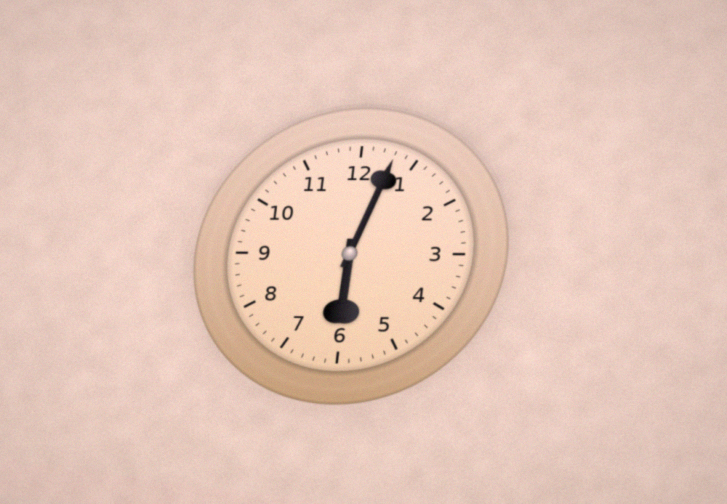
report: 6h03
